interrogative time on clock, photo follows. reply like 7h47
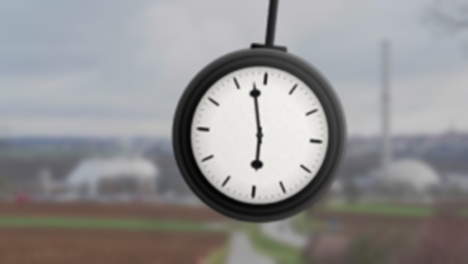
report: 5h58
